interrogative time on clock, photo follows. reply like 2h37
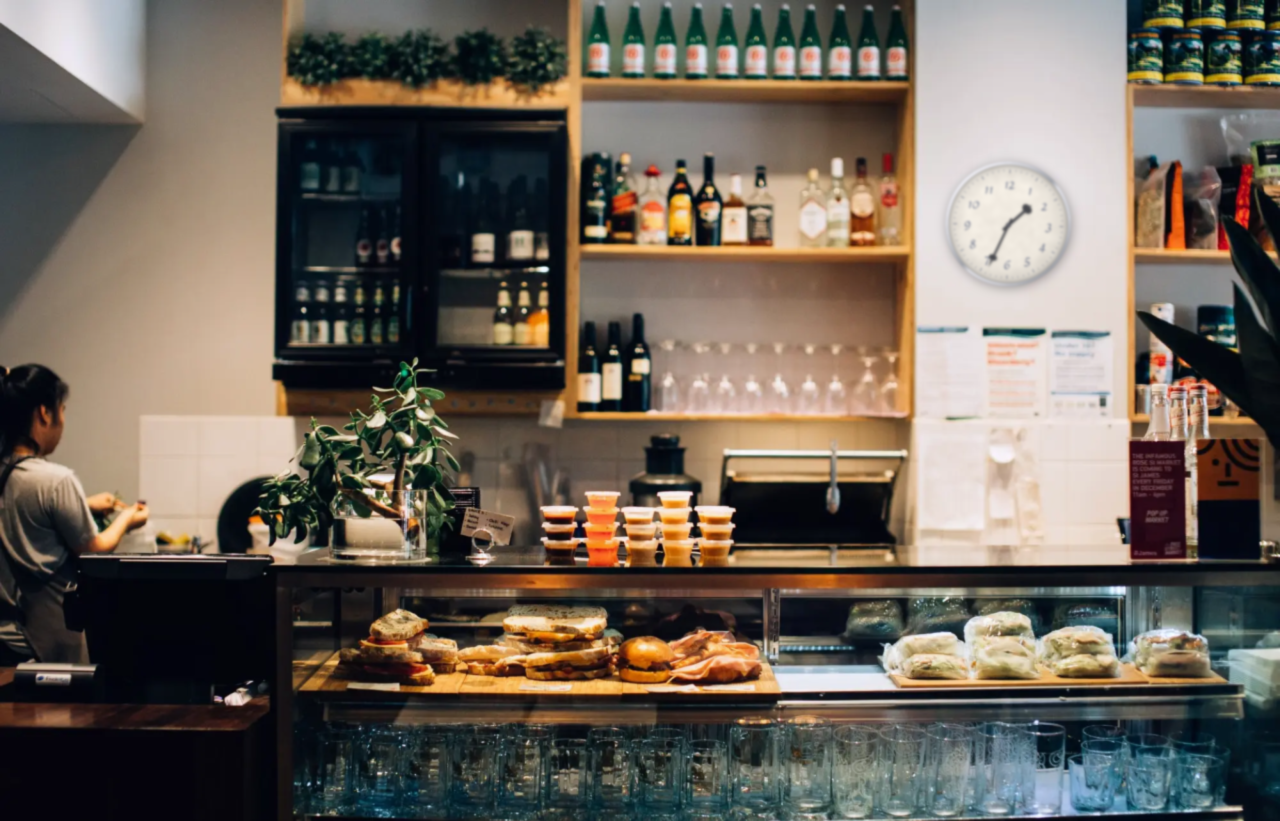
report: 1h34
